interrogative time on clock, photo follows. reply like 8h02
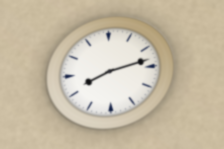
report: 8h13
